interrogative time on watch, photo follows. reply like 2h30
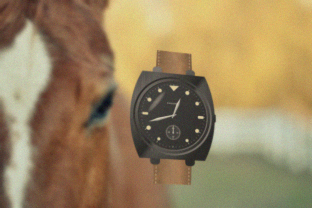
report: 12h42
